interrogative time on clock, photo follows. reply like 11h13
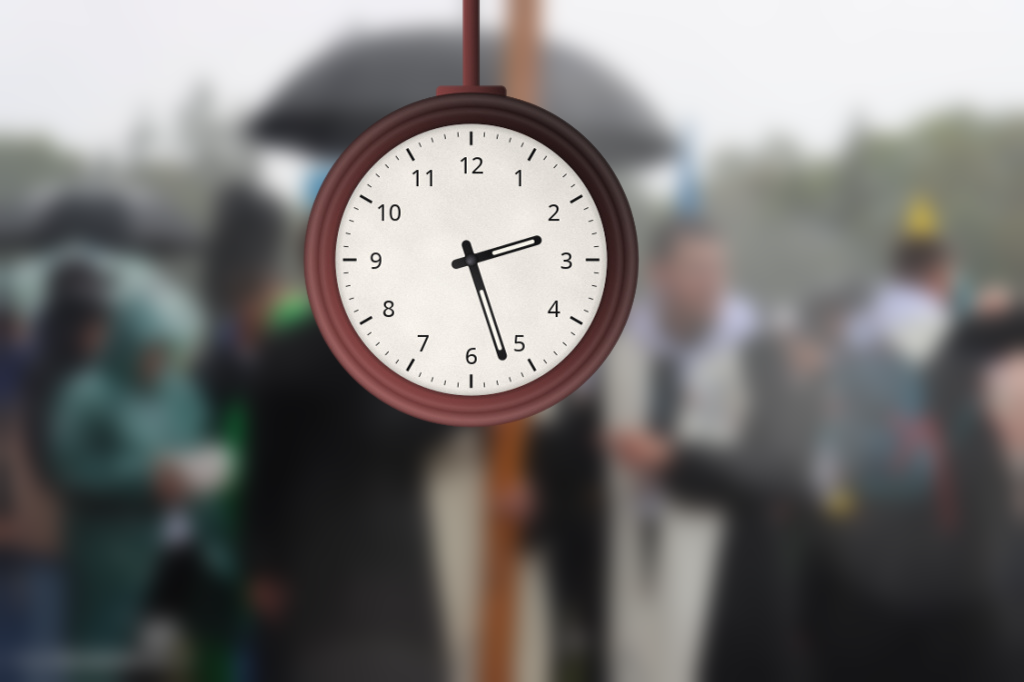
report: 2h27
